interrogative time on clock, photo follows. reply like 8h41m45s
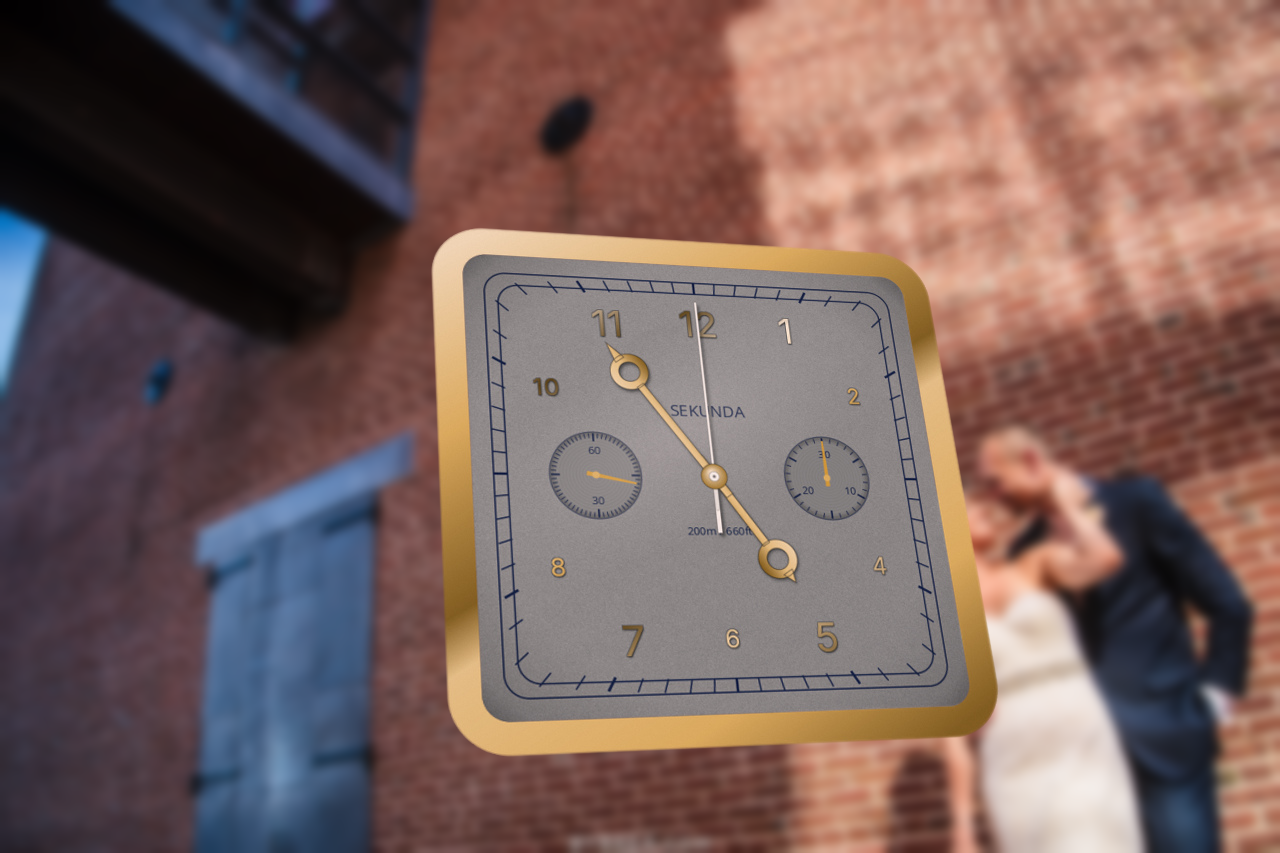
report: 4h54m17s
